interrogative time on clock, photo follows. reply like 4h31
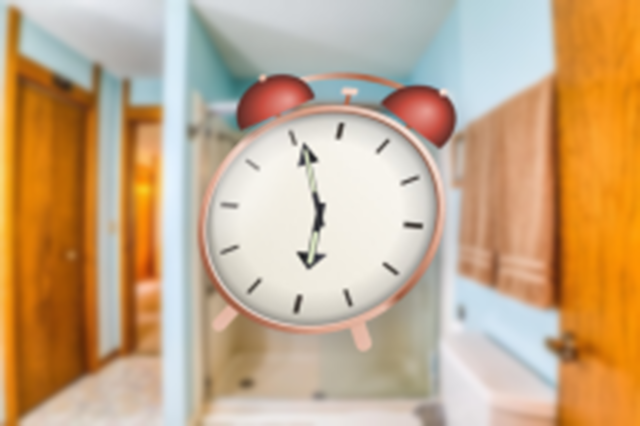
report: 5h56
